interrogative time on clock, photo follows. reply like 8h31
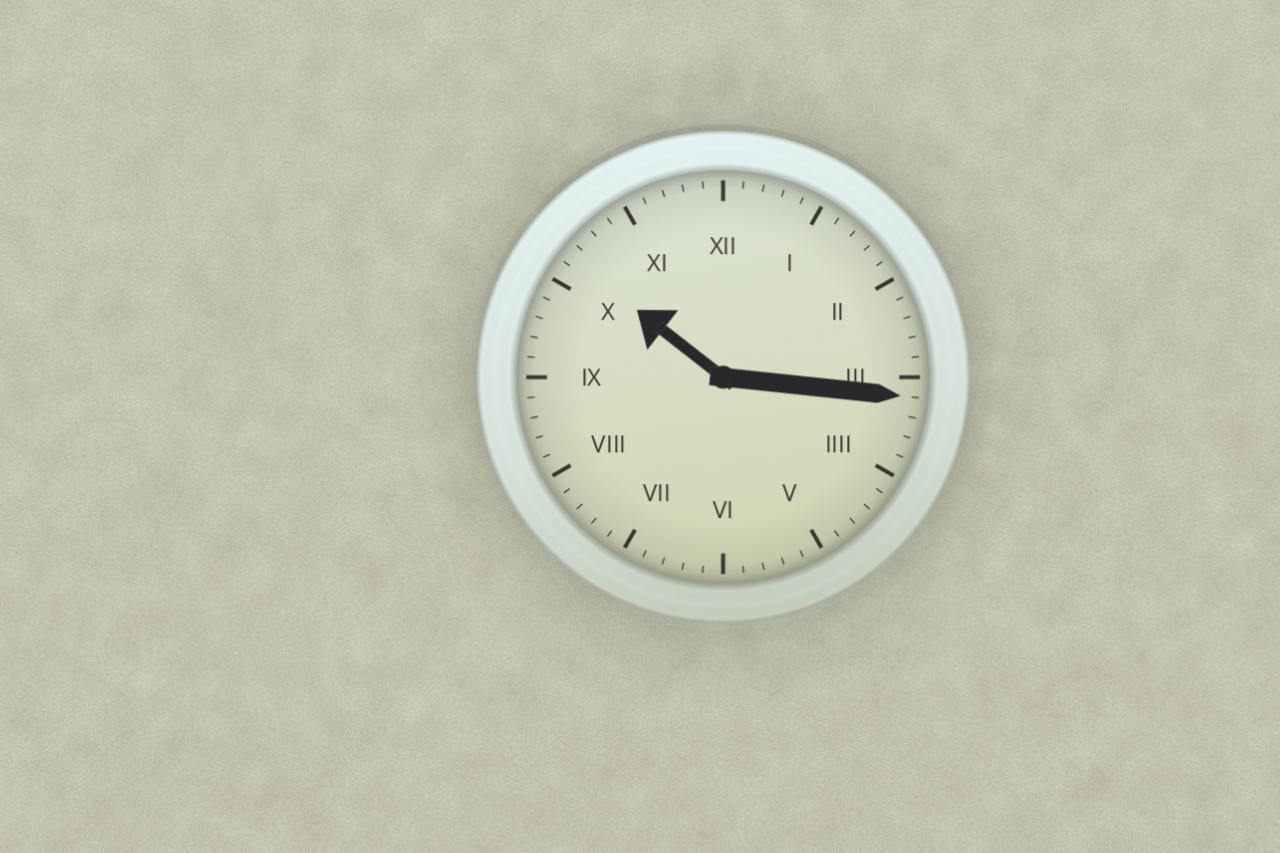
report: 10h16
